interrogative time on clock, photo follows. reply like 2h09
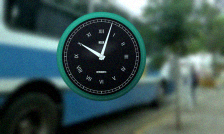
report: 10h03
